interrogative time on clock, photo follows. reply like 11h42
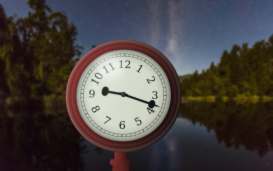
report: 9h18
